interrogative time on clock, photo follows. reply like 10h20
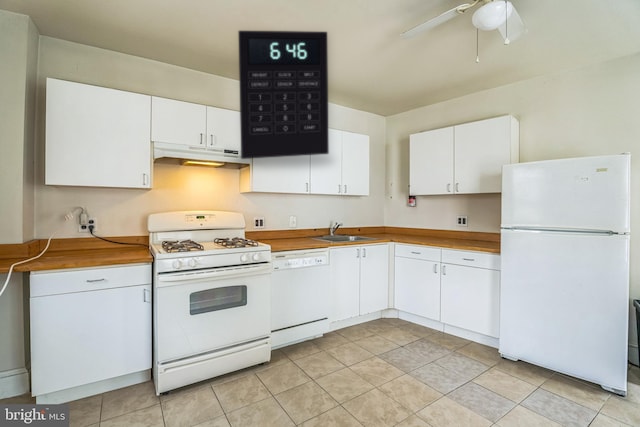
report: 6h46
